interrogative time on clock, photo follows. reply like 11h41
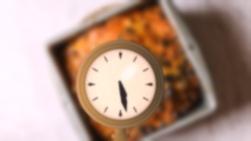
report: 5h28
